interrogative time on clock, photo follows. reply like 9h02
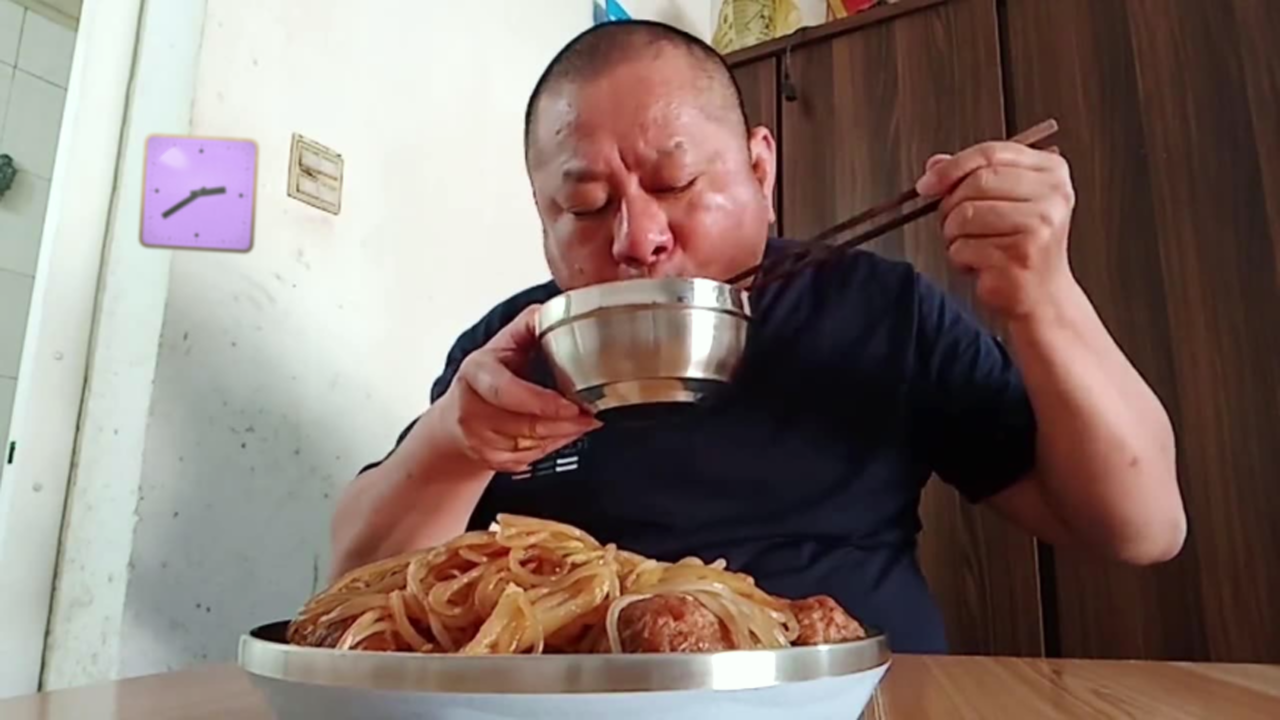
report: 2h39
